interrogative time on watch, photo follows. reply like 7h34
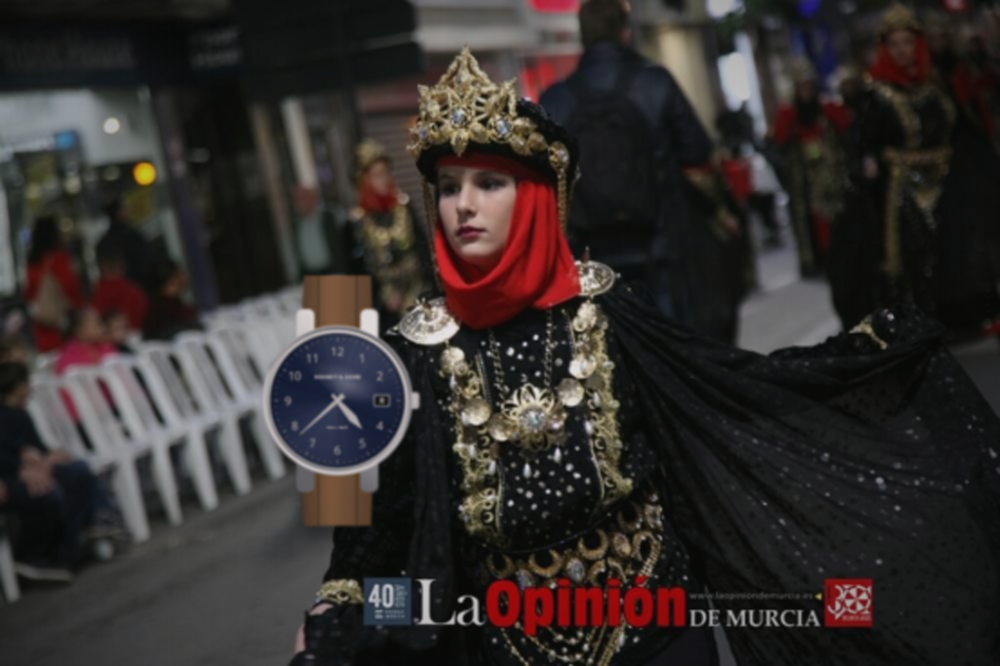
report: 4h38
